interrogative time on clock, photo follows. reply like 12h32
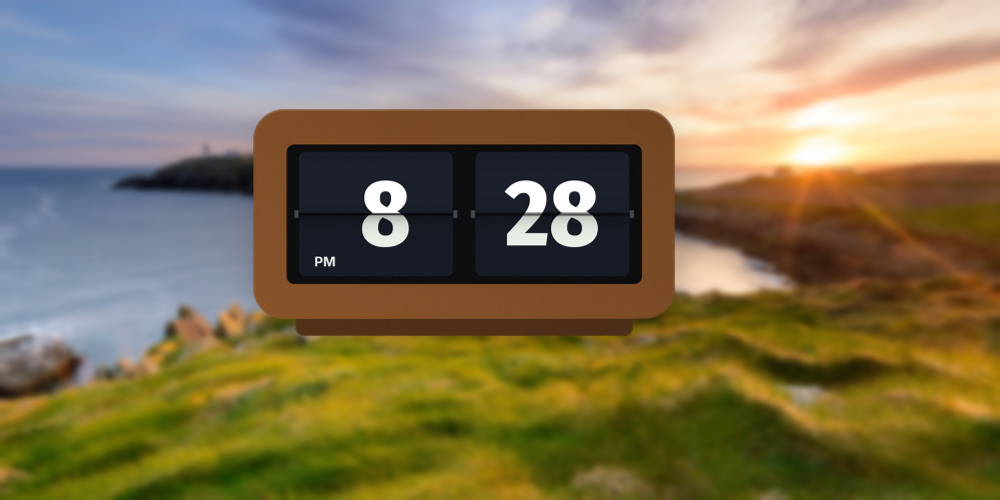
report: 8h28
